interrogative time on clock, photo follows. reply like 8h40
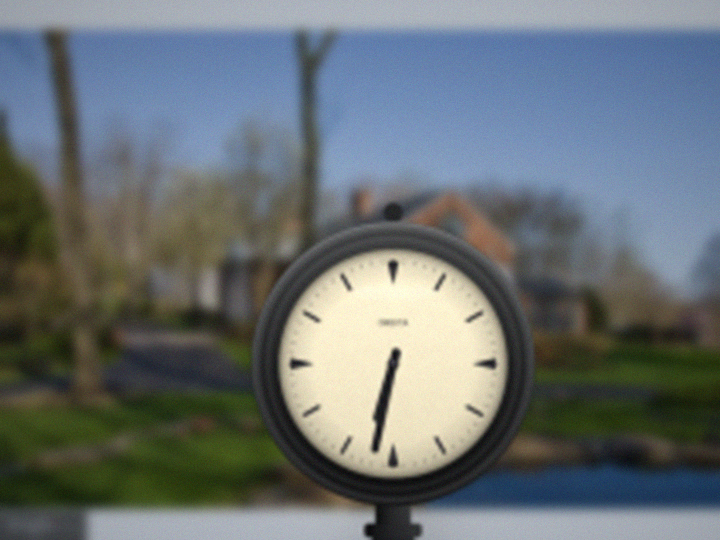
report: 6h32
